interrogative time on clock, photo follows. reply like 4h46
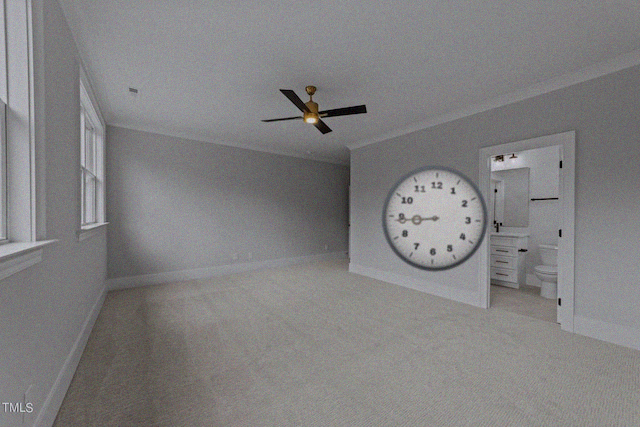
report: 8h44
